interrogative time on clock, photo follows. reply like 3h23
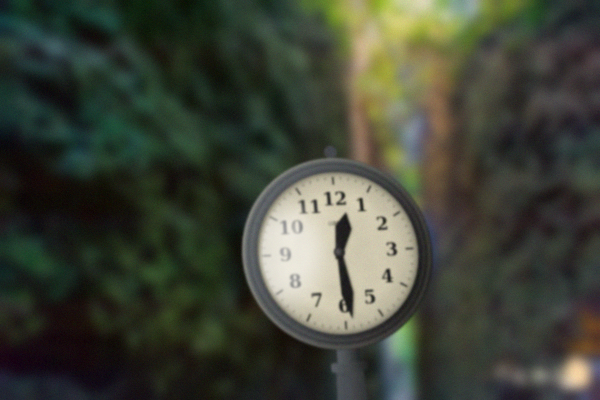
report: 12h29
